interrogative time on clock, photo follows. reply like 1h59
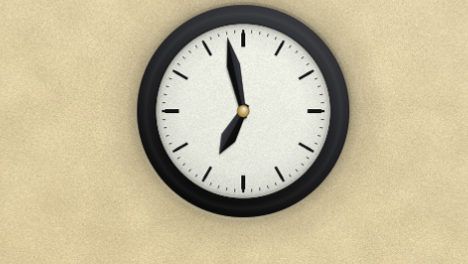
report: 6h58
